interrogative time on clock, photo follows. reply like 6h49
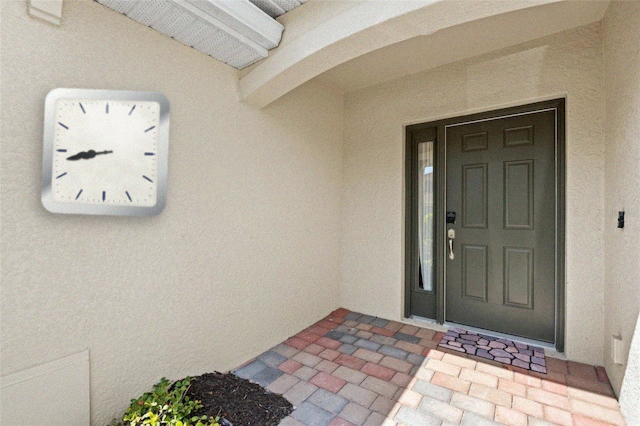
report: 8h43
